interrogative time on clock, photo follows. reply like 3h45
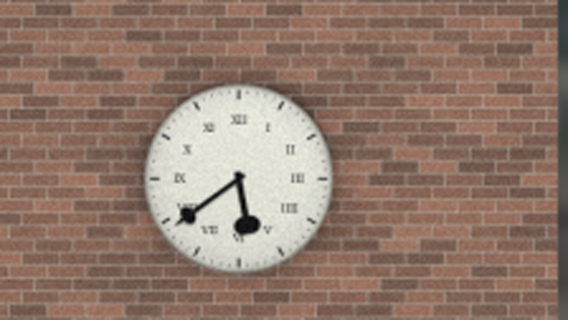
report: 5h39
